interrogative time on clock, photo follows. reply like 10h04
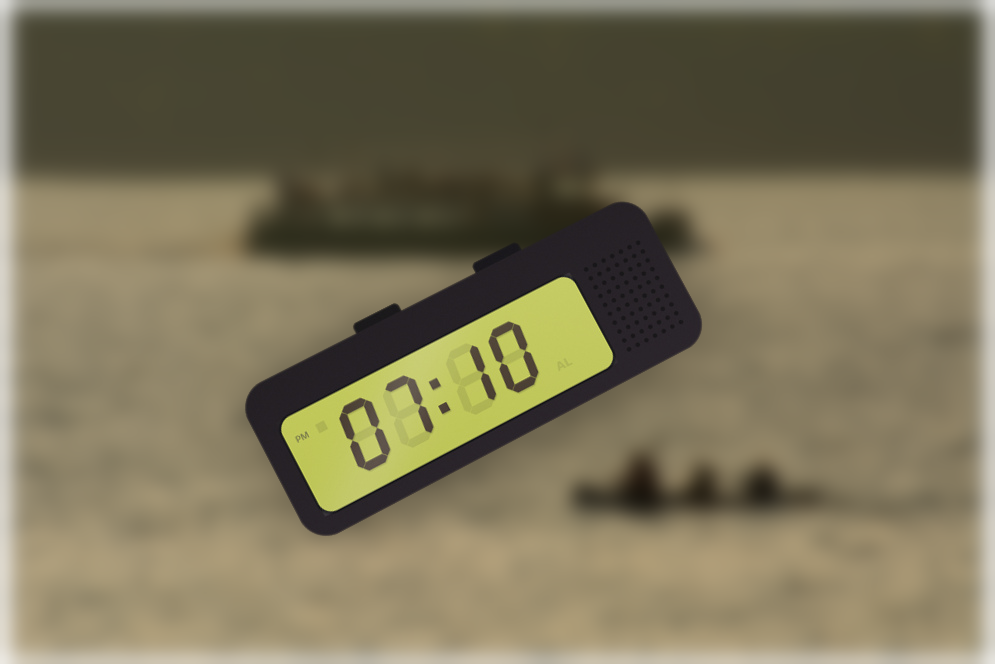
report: 7h10
